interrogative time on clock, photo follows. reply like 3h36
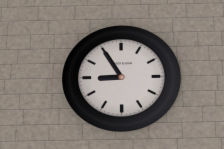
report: 8h55
